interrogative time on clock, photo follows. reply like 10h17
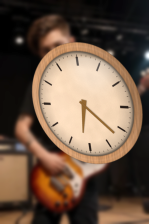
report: 6h22
